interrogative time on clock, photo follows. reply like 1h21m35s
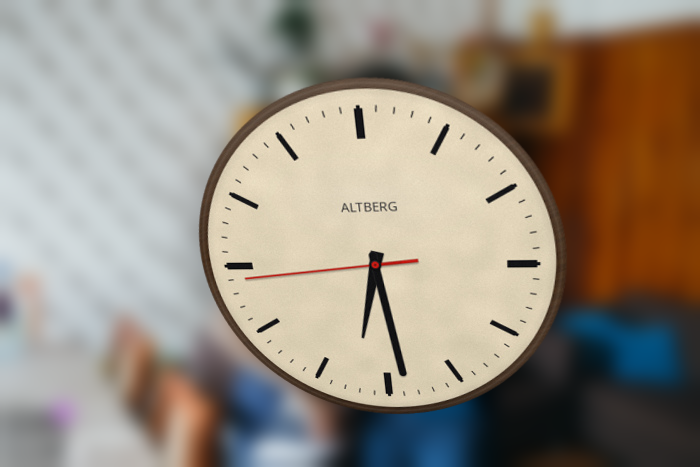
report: 6h28m44s
